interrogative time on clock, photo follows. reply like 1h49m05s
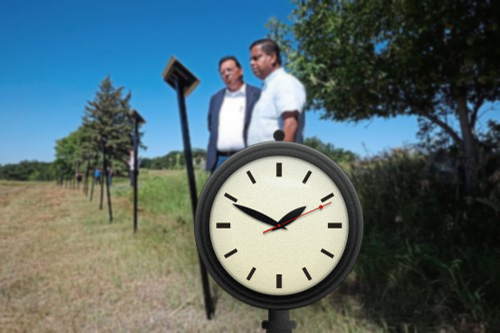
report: 1h49m11s
